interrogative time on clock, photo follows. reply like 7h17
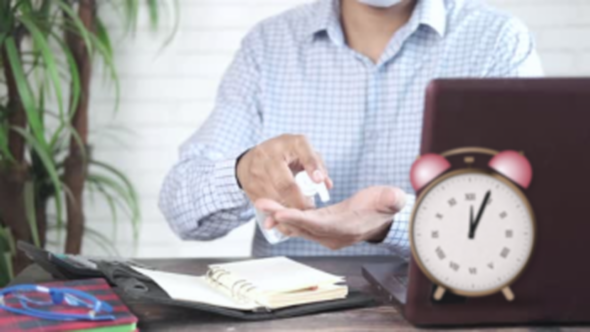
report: 12h04
